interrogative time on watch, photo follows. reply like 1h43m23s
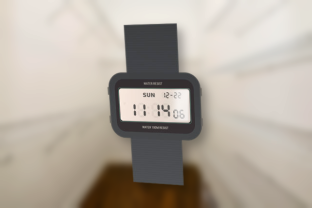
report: 11h14m06s
